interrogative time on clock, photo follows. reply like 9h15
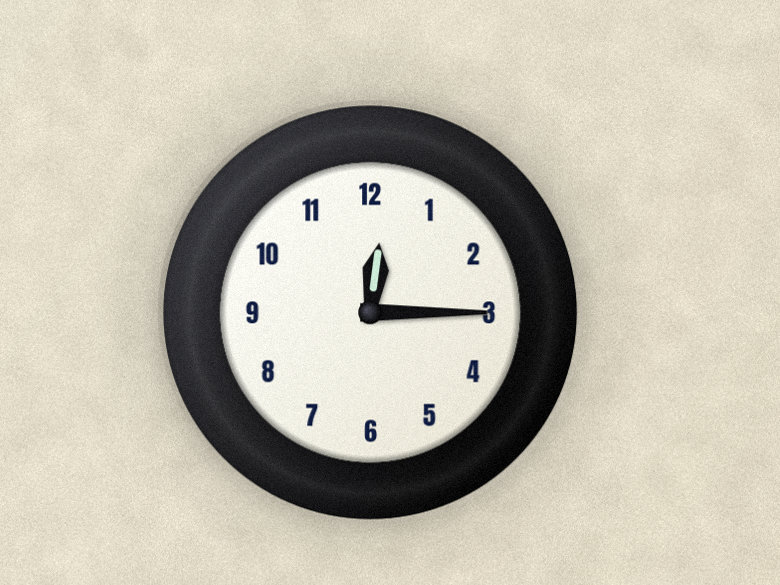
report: 12h15
